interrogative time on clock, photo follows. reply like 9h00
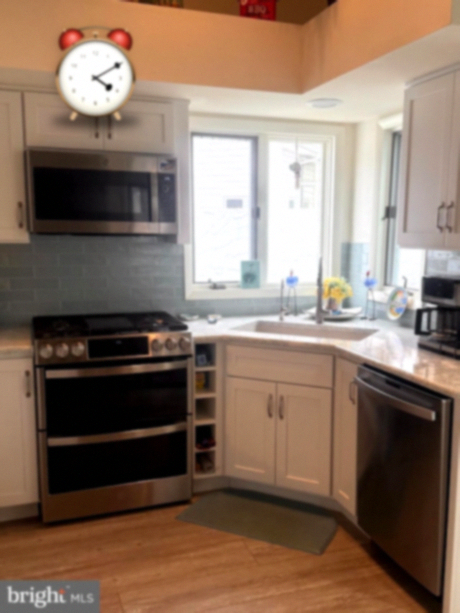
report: 4h10
